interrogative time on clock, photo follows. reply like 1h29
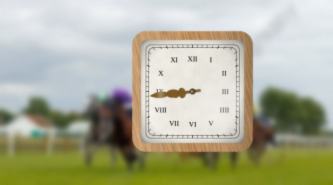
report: 8h44
